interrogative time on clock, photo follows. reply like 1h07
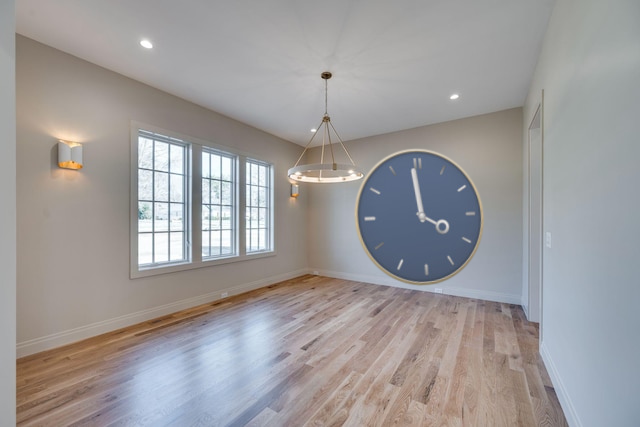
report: 3h59
